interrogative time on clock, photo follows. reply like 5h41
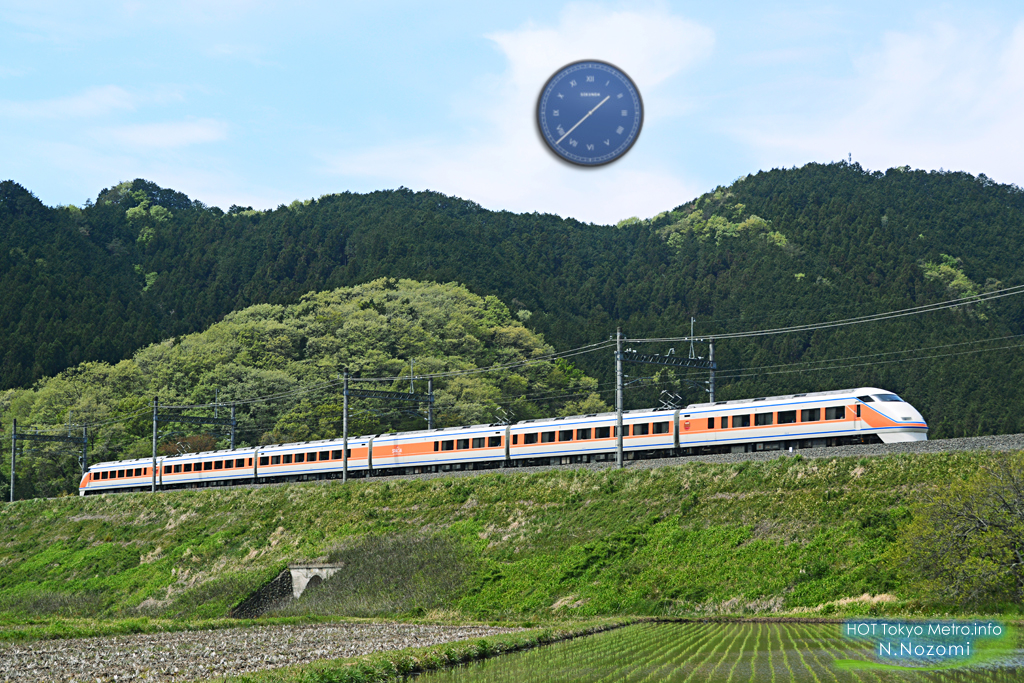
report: 1h38
